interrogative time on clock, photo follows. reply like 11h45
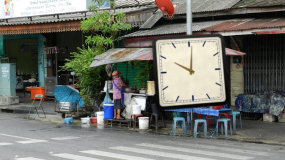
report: 10h01
